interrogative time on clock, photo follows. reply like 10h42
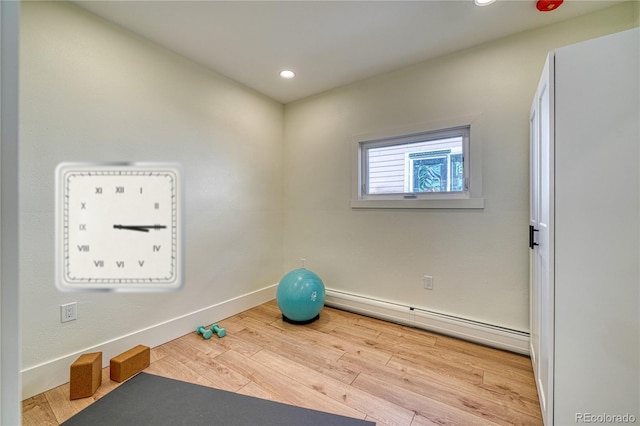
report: 3h15
